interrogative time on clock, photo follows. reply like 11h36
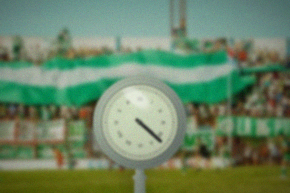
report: 4h22
